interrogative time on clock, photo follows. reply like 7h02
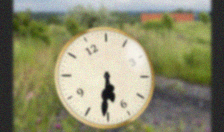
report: 6h36
